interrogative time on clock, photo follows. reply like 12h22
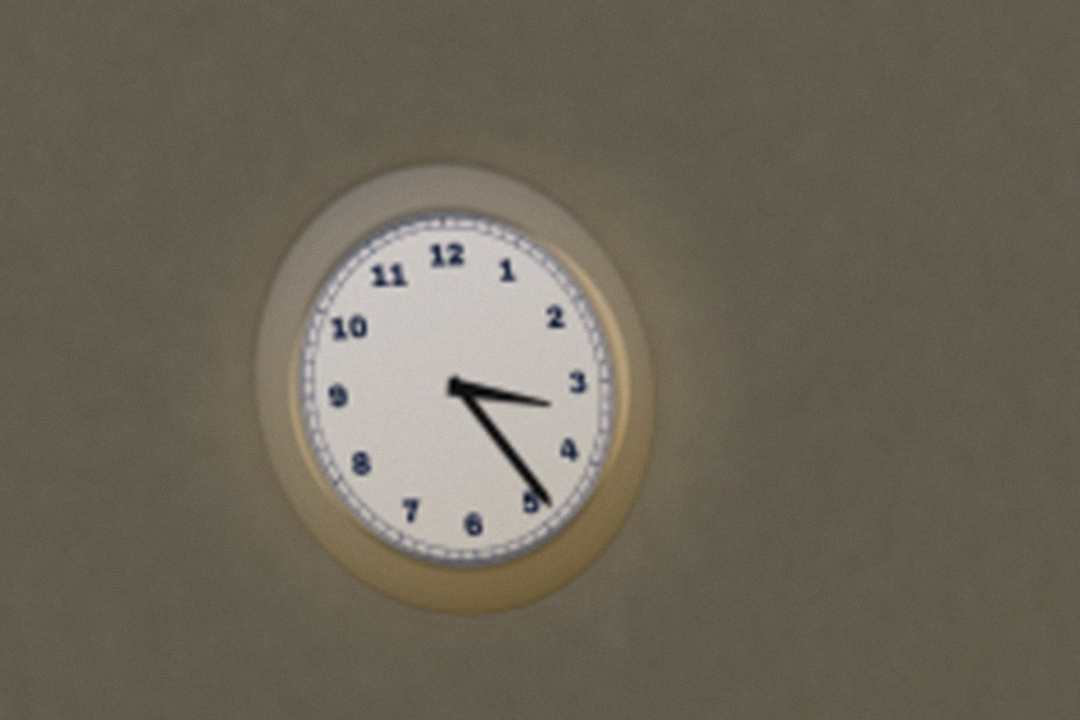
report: 3h24
